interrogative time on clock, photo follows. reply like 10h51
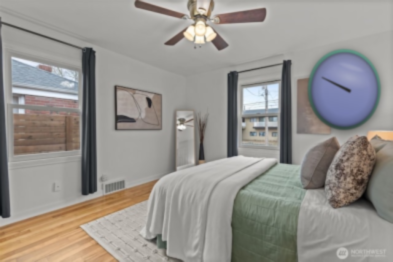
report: 9h49
